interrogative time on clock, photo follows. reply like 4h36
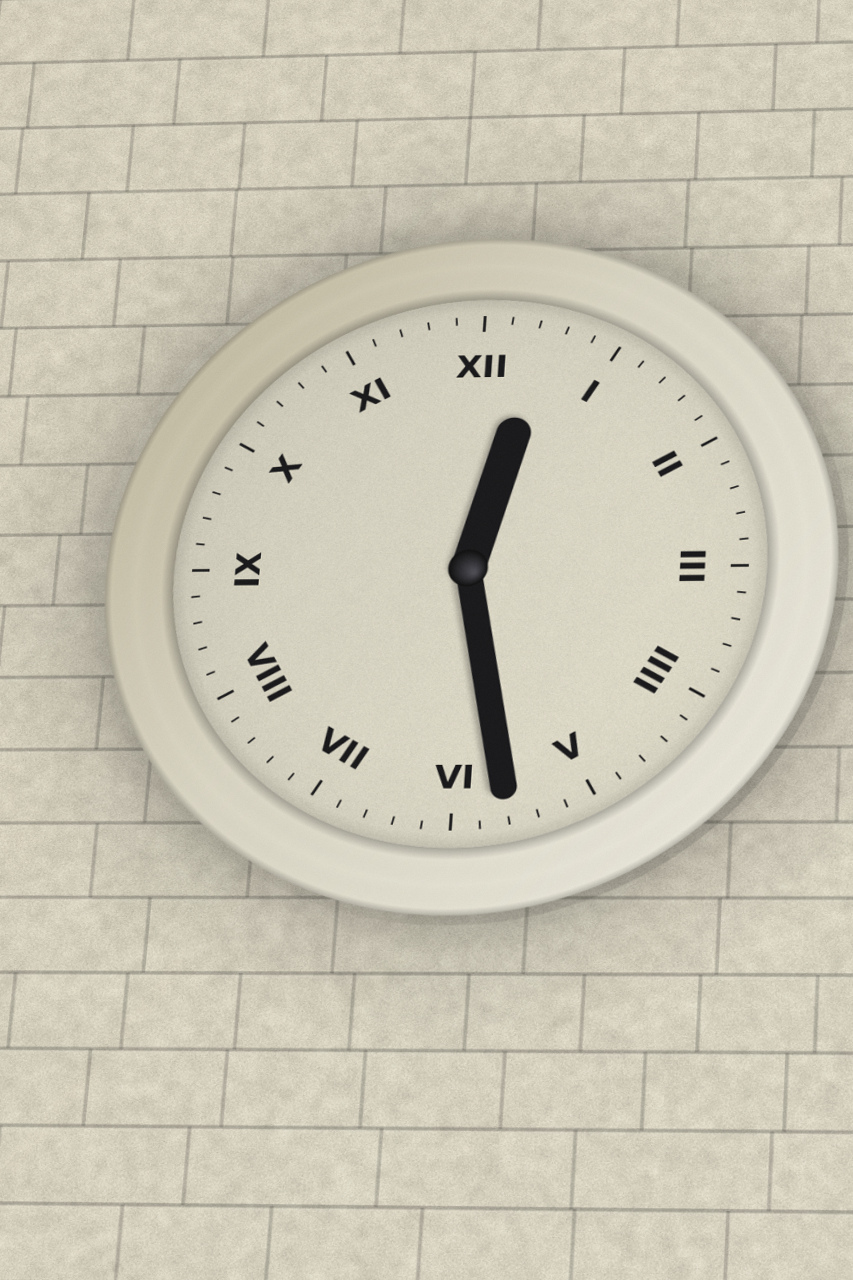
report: 12h28
